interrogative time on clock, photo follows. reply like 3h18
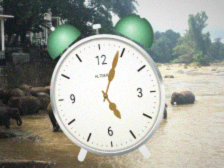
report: 5h04
